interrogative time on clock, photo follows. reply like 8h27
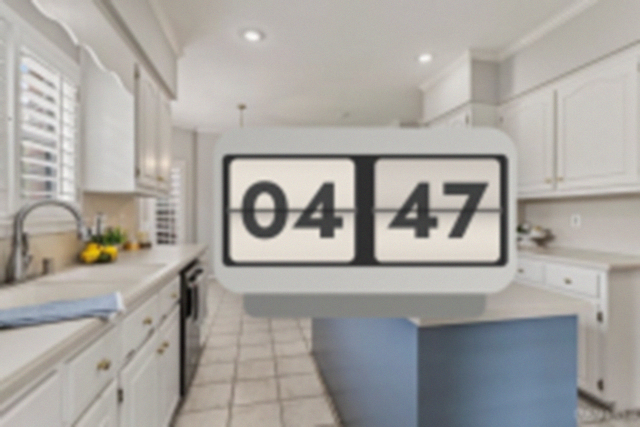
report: 4h47
